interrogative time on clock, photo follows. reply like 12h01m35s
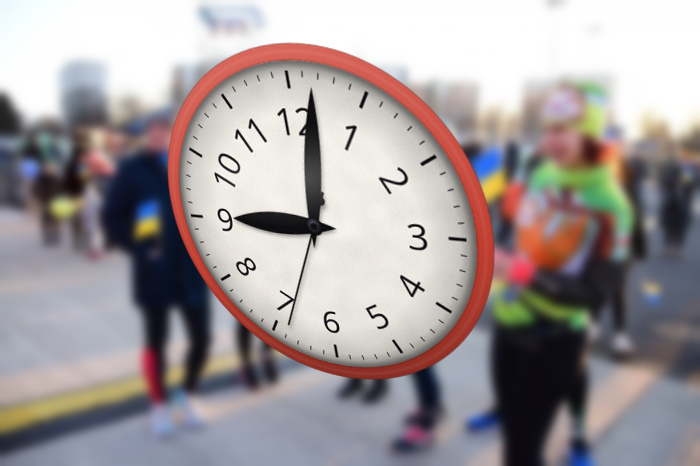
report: 9h01m34s
